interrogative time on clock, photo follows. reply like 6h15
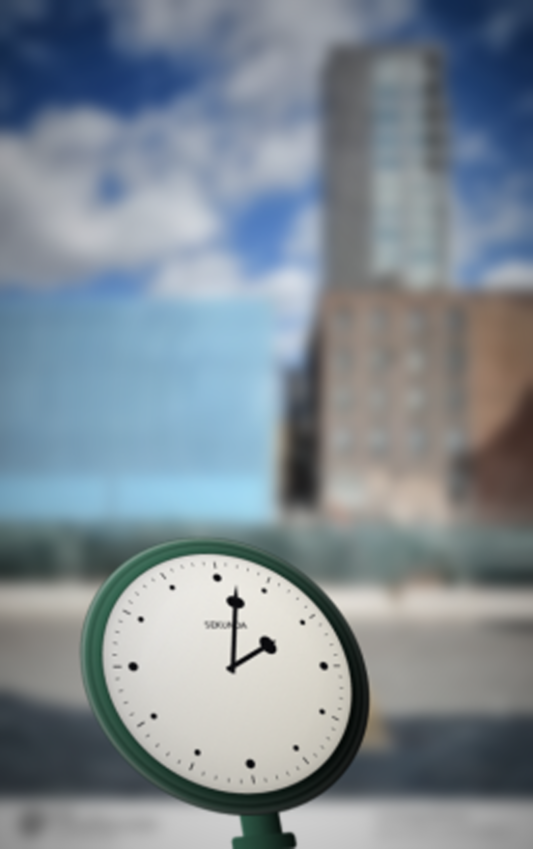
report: 2h02
